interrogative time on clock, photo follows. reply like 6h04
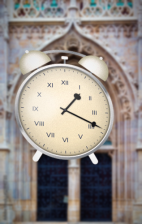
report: 1h19
